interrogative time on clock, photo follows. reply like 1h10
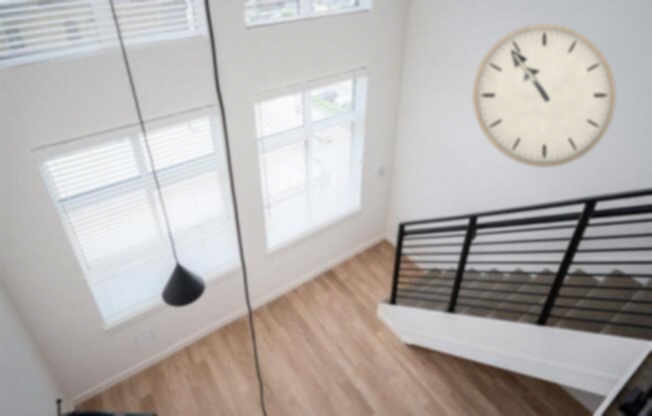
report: 10h54
